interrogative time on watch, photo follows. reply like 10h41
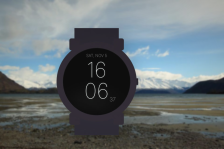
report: 16h06
